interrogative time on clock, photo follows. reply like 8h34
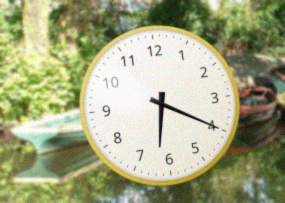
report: 6h20
